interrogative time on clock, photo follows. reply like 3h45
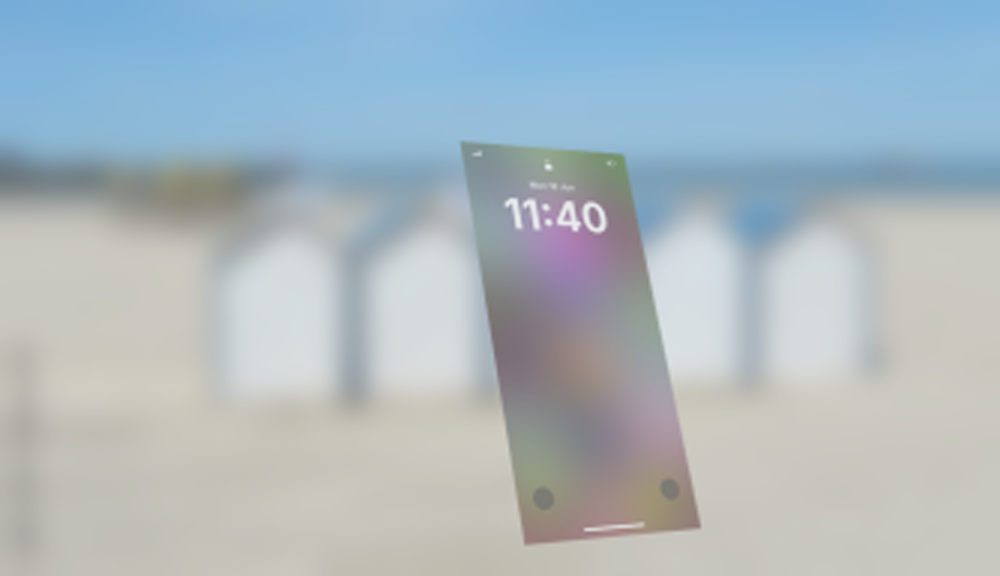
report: 11h40
